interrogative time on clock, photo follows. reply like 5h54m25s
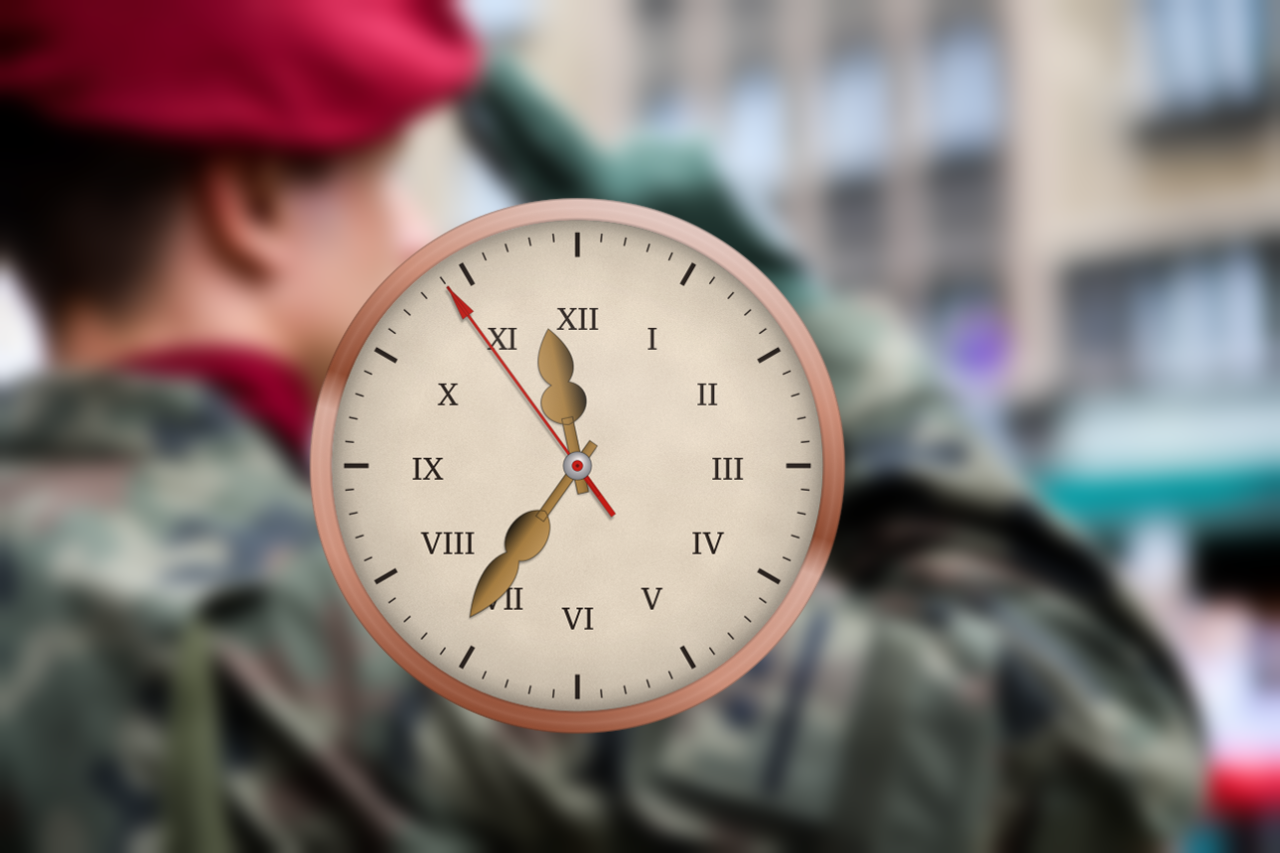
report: 11h35m54s
